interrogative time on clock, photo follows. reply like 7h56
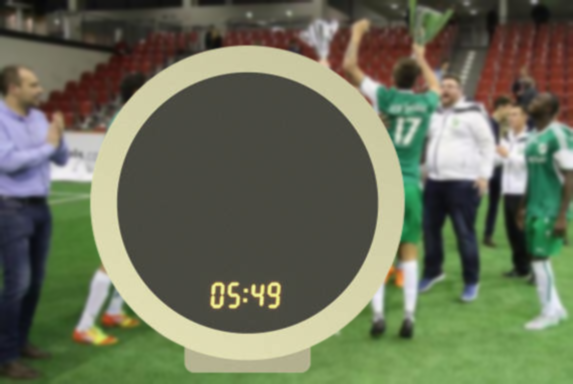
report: 5h49
